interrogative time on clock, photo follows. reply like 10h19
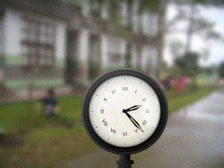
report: 2h23
